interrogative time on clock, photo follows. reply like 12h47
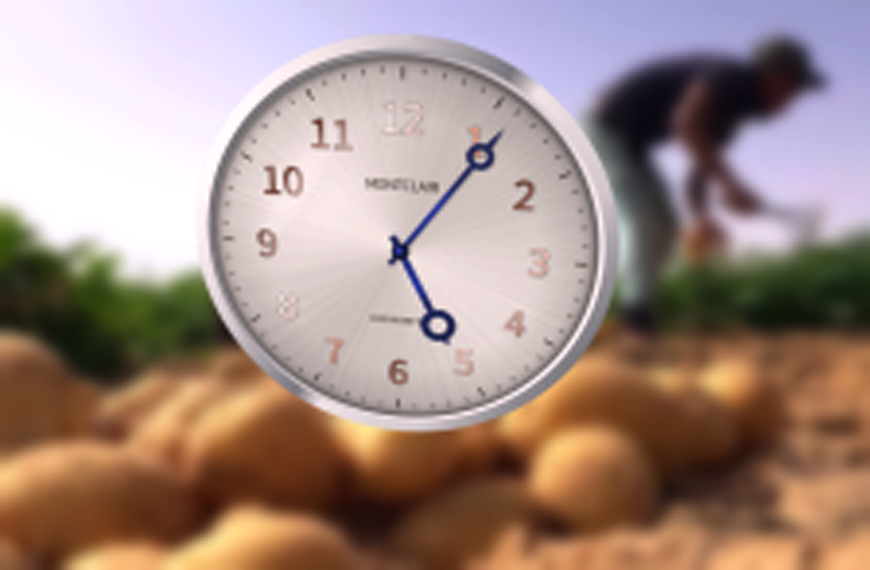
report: 5h06
